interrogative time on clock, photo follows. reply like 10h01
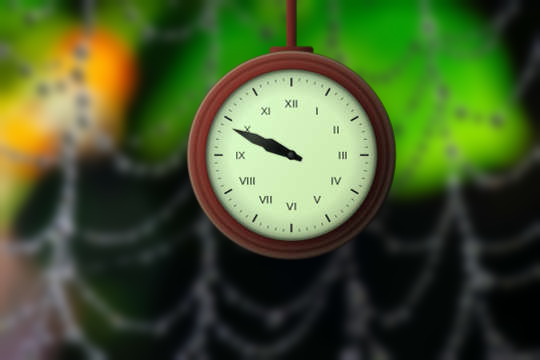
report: 9h49
